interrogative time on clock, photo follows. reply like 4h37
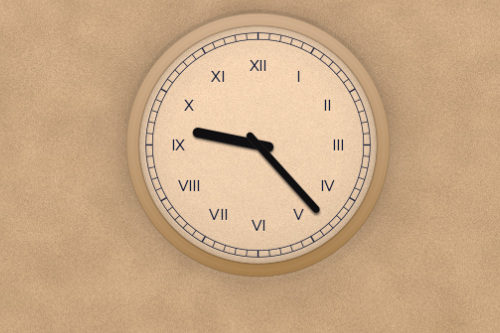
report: 9h23
